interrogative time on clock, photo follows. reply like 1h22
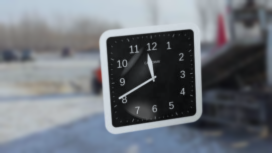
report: 11h41
